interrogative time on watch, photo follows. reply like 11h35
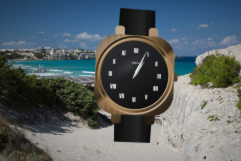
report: 1h04
